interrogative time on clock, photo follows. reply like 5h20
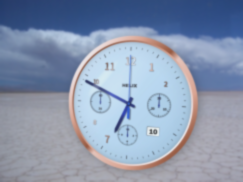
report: 6h49
